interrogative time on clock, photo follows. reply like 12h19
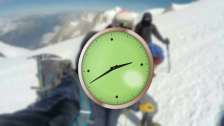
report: 2h41
